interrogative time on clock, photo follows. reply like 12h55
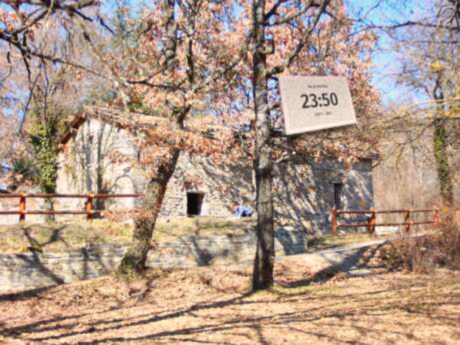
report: 23h50
